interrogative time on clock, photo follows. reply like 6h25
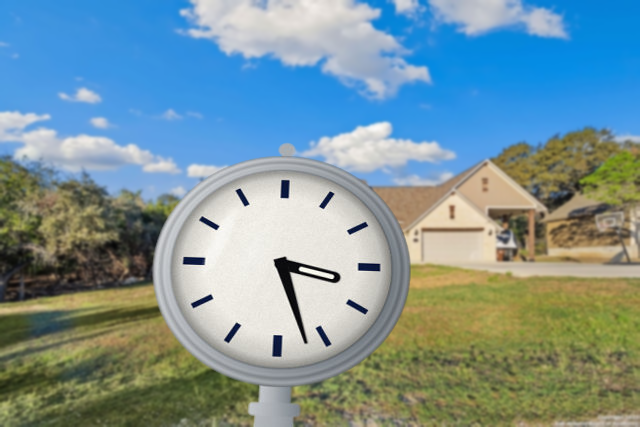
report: 3h27
